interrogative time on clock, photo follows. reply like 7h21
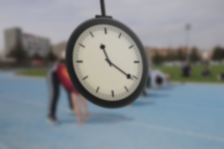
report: 11h21
